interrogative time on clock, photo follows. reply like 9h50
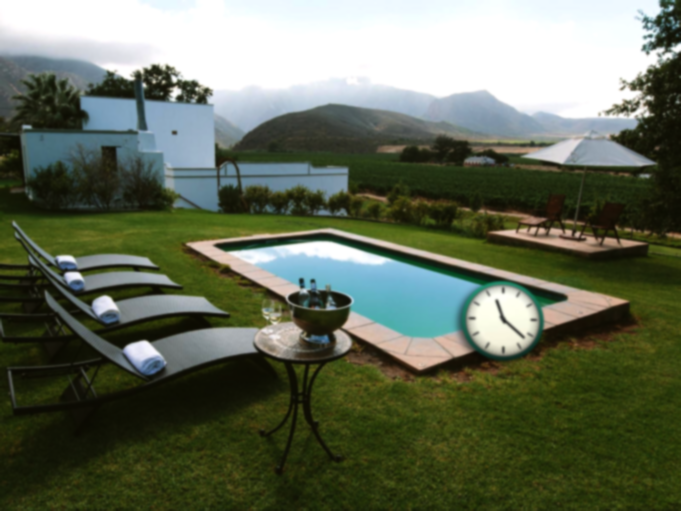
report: 11h22
